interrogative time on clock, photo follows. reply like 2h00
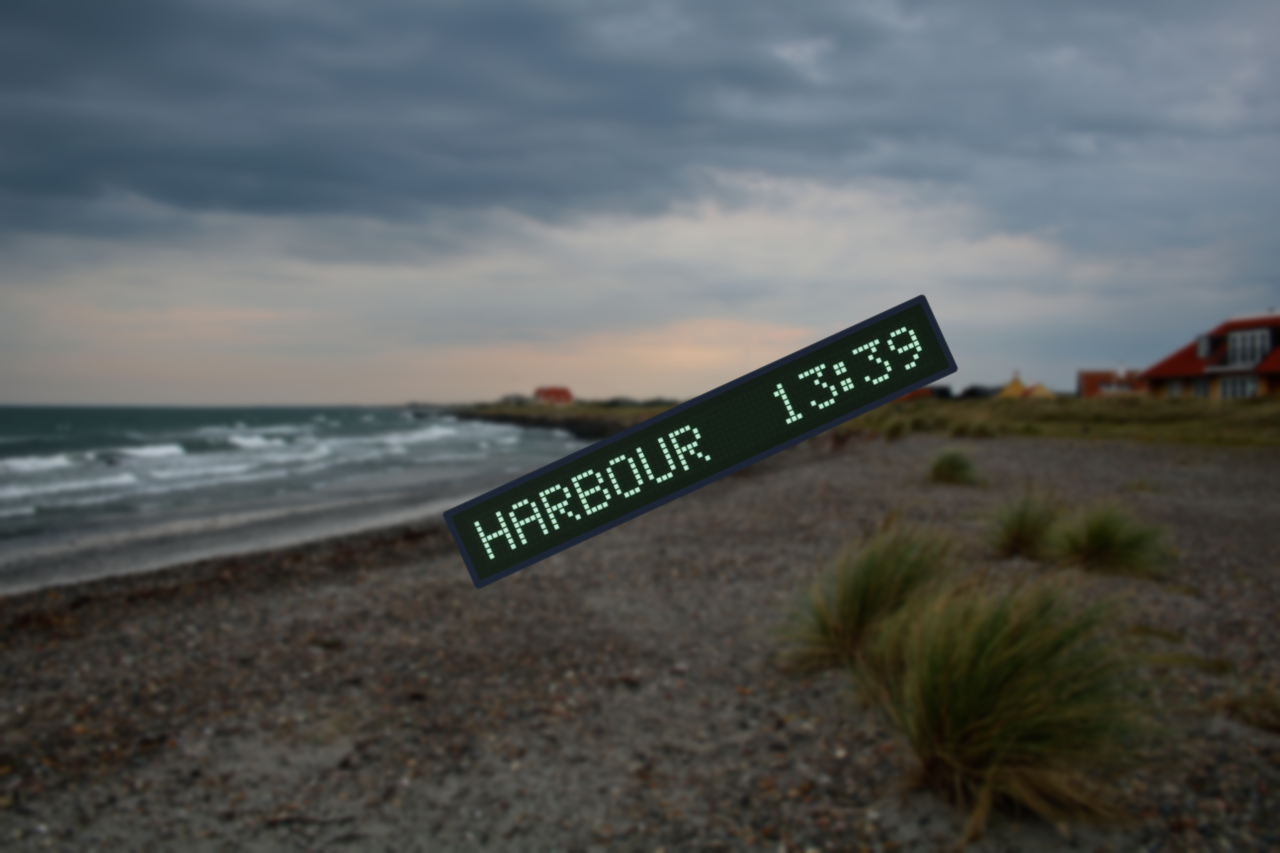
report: 13h39
